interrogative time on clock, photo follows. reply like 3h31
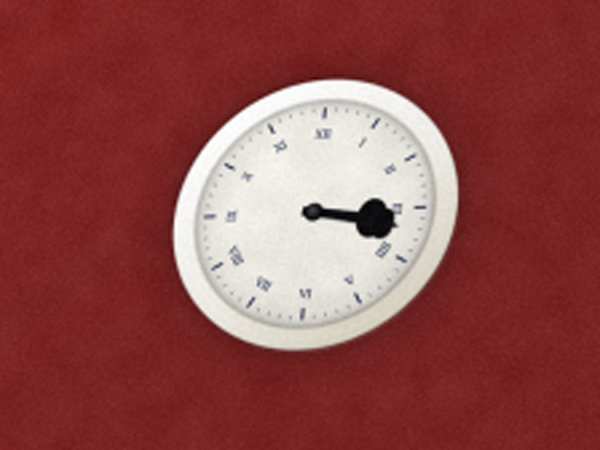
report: 3h17
